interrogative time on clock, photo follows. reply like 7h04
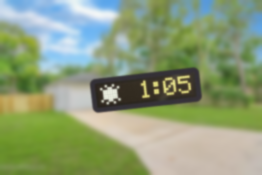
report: 1h05
